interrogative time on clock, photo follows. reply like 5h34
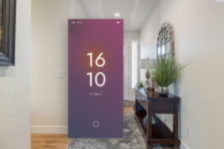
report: 16h10
